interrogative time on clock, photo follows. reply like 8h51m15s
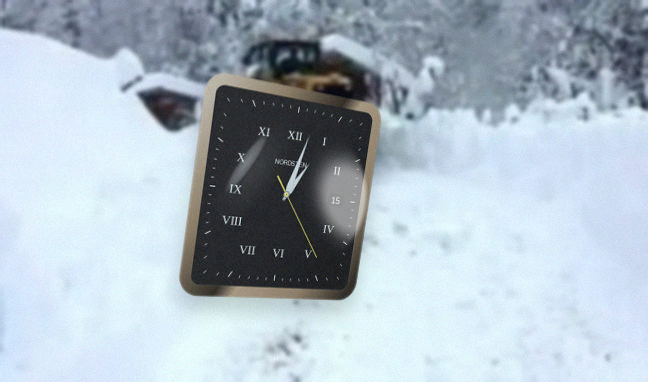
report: 1h02m24s
